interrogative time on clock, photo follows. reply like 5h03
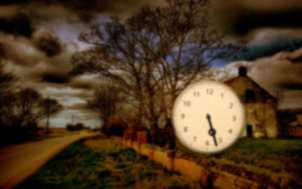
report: 5h27
